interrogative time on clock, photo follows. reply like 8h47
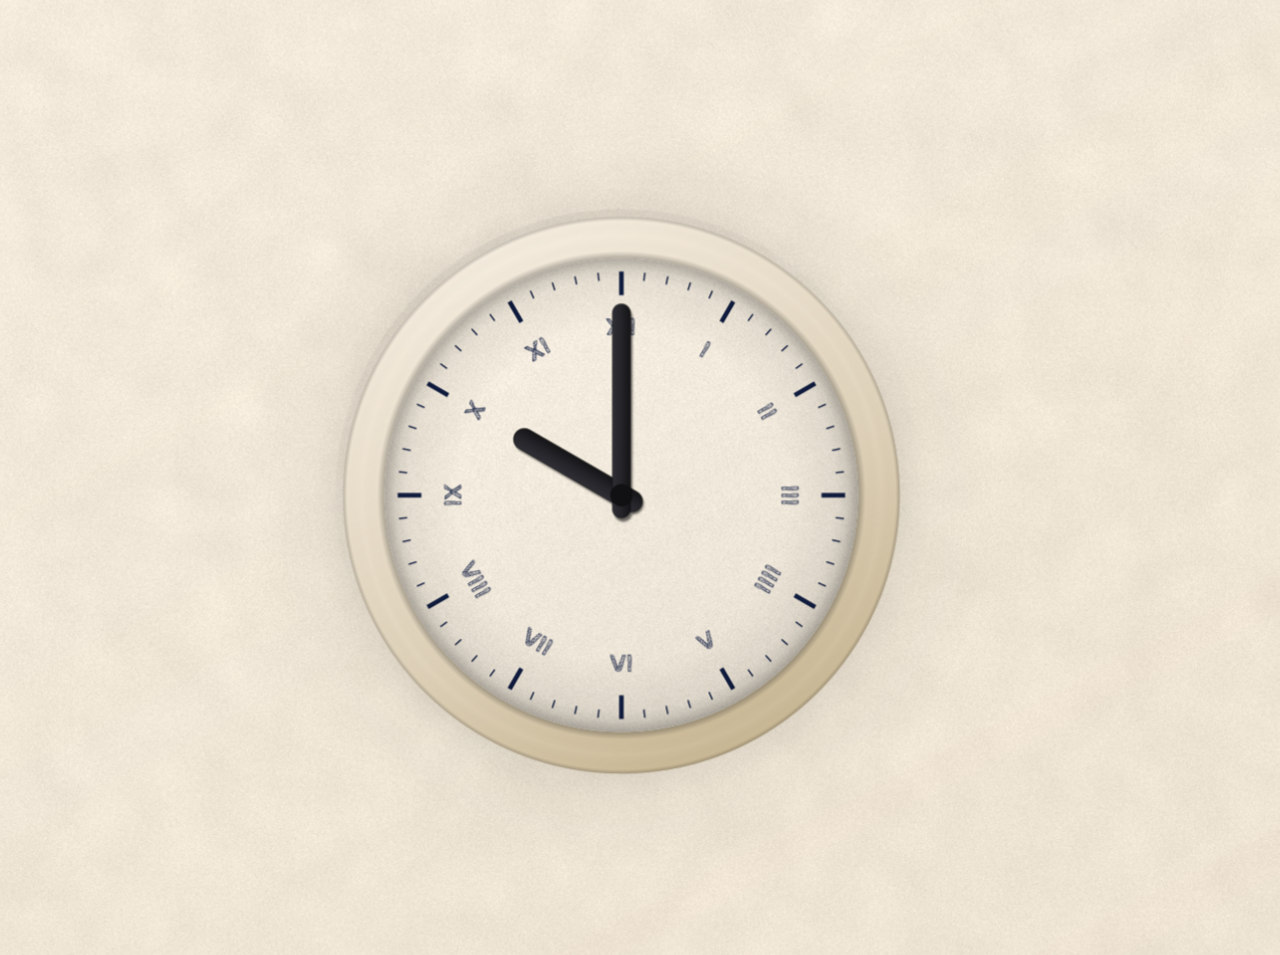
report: 10h00
